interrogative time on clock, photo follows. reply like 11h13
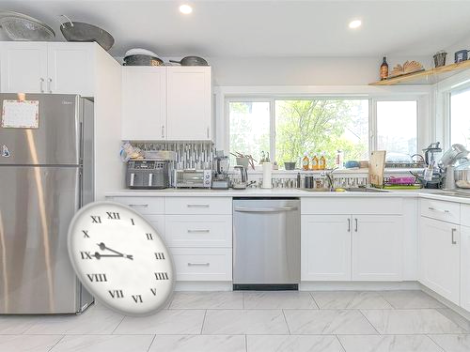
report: 9h45
